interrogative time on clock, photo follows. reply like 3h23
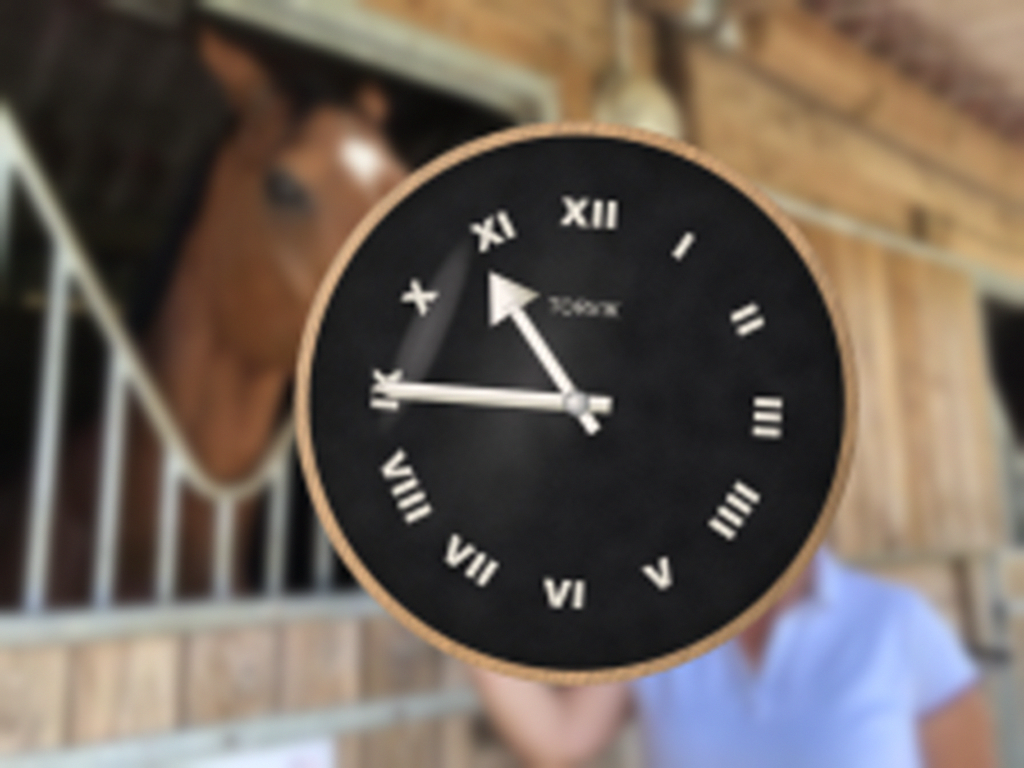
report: 10h45
